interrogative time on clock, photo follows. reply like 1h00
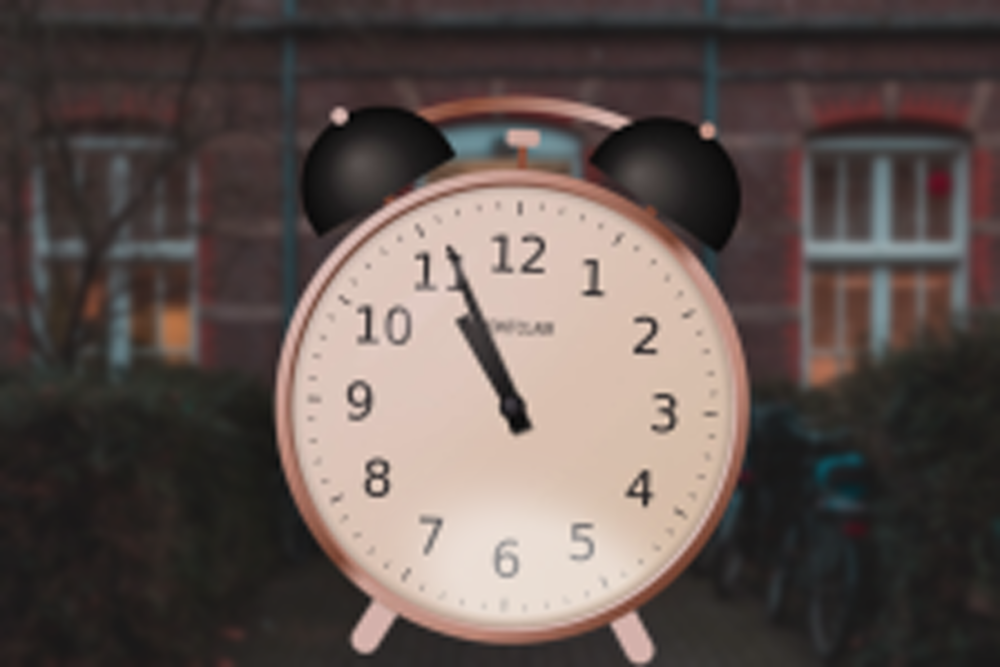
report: 10h56
